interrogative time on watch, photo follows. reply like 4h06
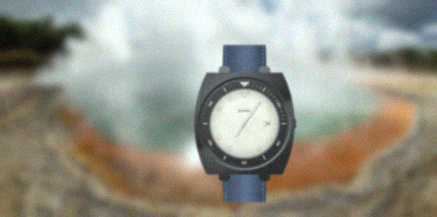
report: 7h06
